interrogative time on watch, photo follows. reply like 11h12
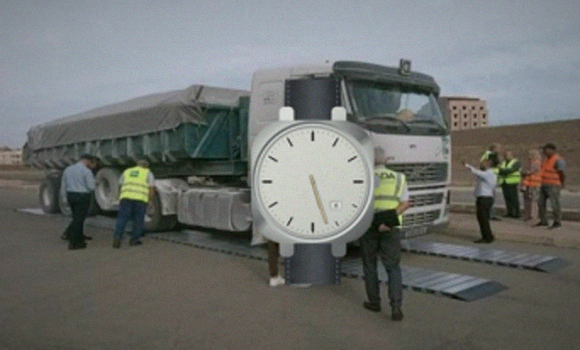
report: 5h27
